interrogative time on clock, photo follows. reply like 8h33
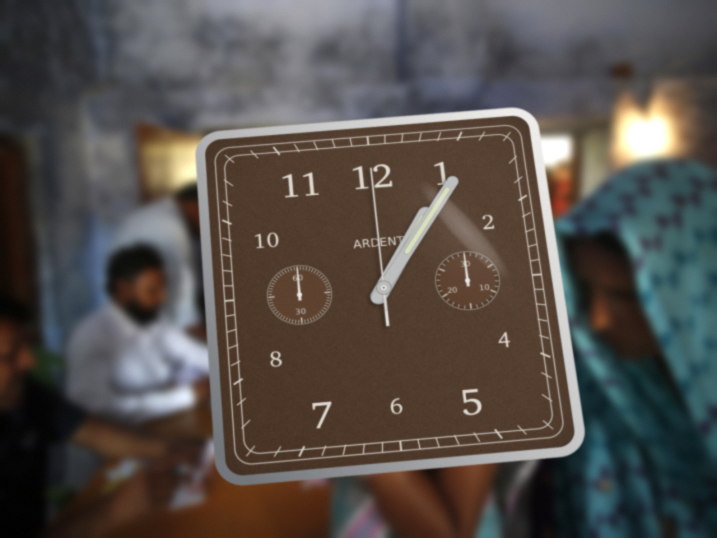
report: 1h06
